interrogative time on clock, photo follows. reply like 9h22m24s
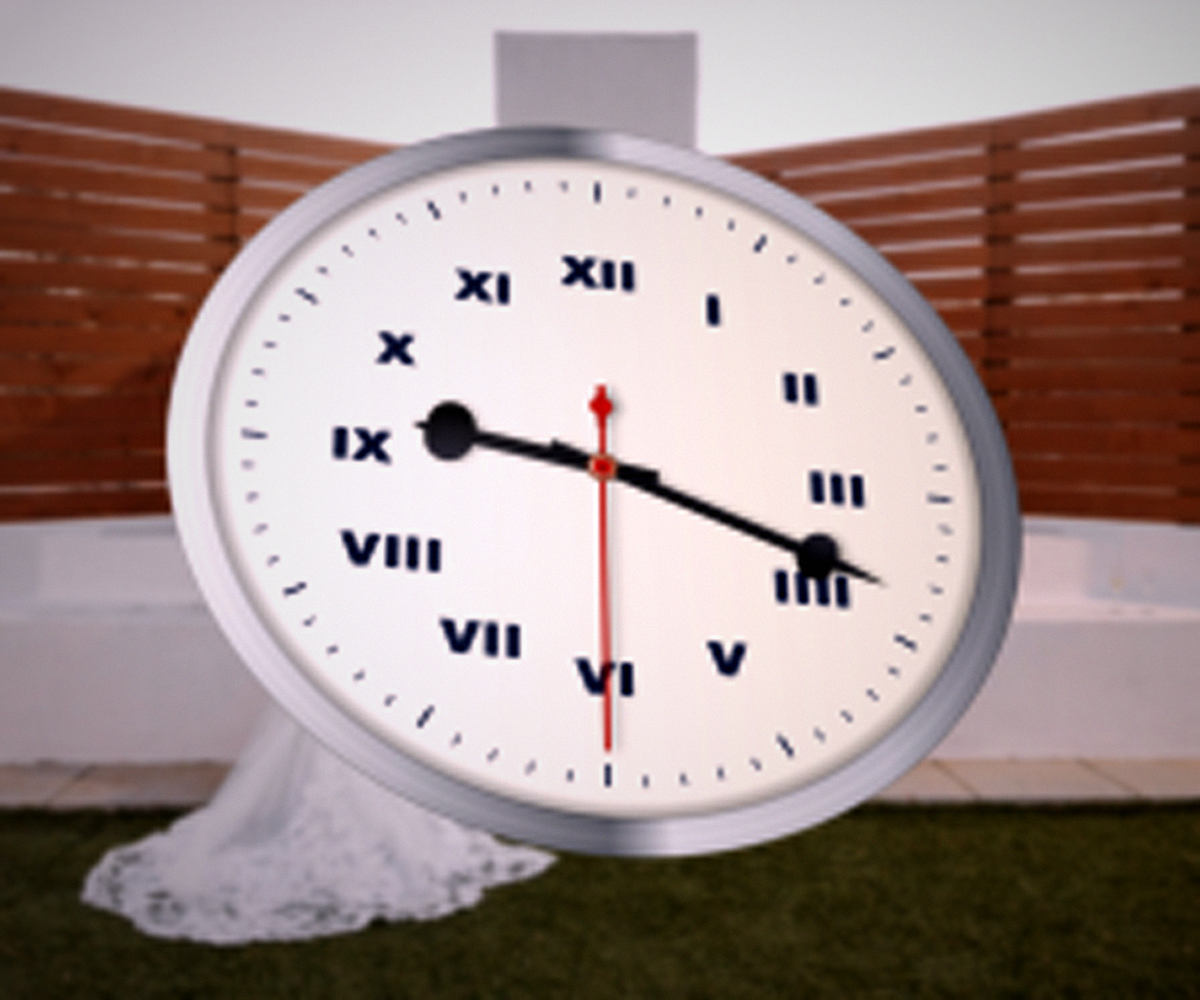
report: 9h18m30s
